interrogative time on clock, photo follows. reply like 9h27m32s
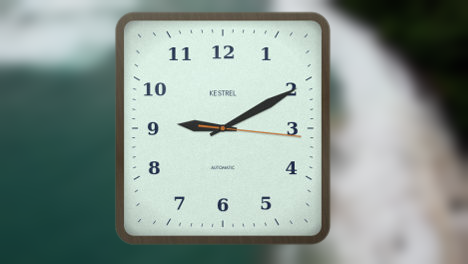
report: 9h10m16s
